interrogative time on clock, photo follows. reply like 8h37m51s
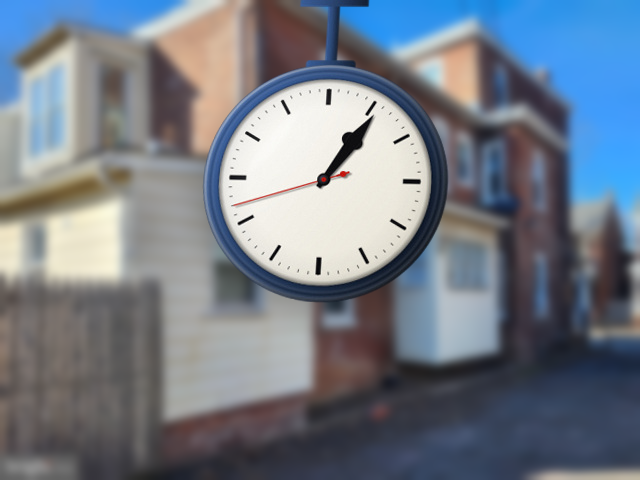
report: 1h05m42s
